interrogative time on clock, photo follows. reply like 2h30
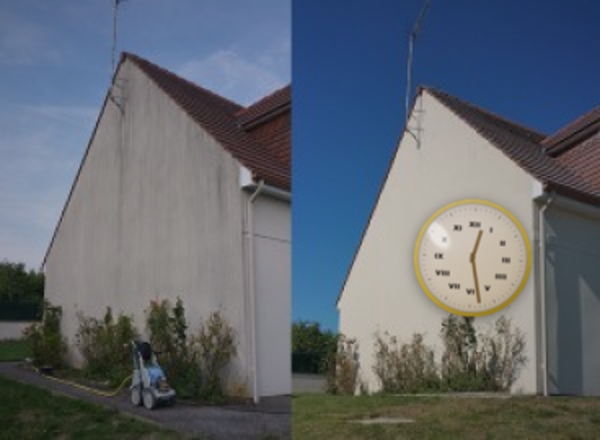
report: 12h28
